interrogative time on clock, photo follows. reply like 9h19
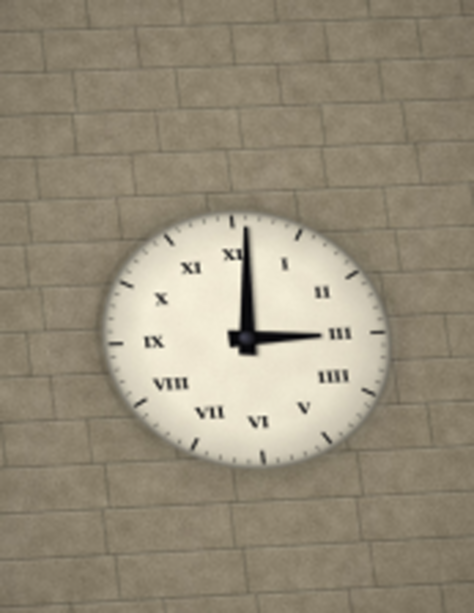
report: 3h01
